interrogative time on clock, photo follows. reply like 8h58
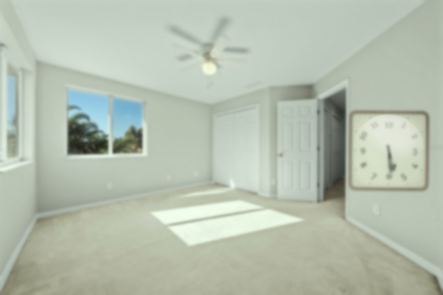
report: 5h29
